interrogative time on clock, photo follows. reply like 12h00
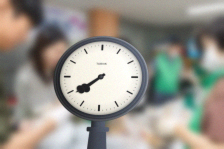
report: 7h39
